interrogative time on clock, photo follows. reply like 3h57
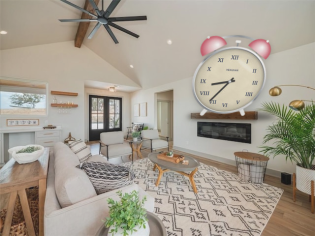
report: 8h36
